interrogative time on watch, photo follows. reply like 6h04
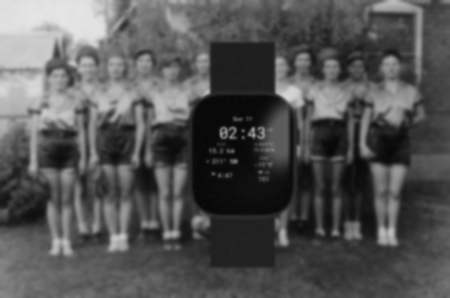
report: 2h43
